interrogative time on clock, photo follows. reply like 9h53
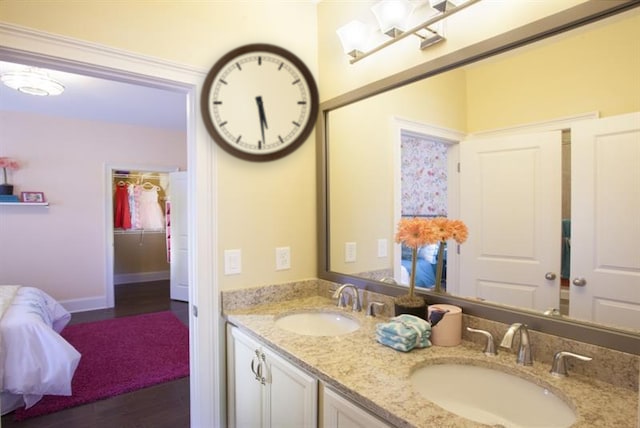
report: 5h29
